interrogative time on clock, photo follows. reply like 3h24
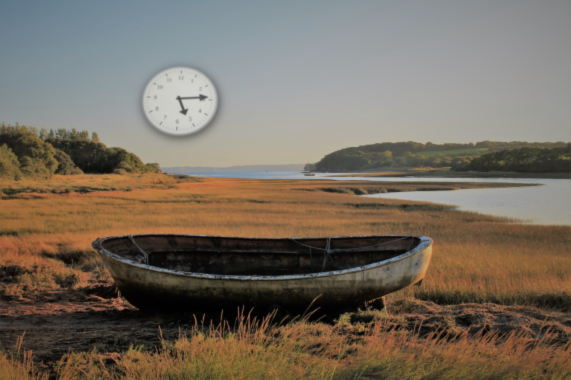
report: 5h14
